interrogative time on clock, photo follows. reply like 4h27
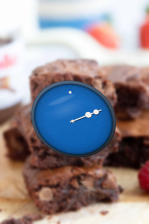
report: 2h11
